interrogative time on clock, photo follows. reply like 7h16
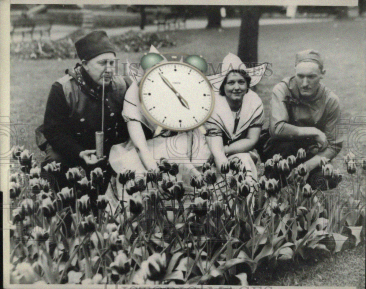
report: 4h54
